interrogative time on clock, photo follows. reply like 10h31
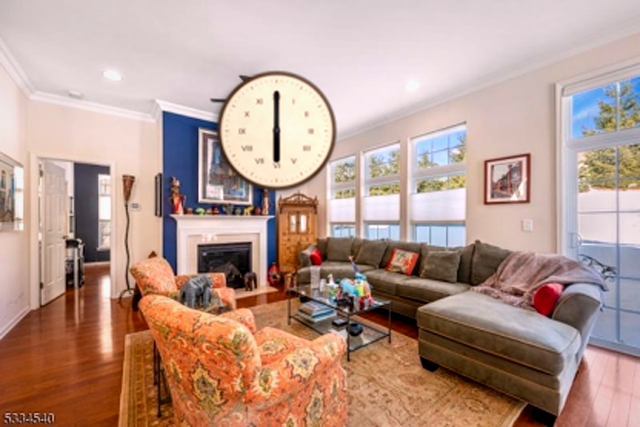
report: 6h00
